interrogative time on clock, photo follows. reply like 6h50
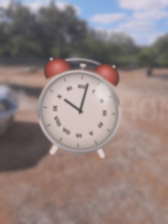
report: 10h02
